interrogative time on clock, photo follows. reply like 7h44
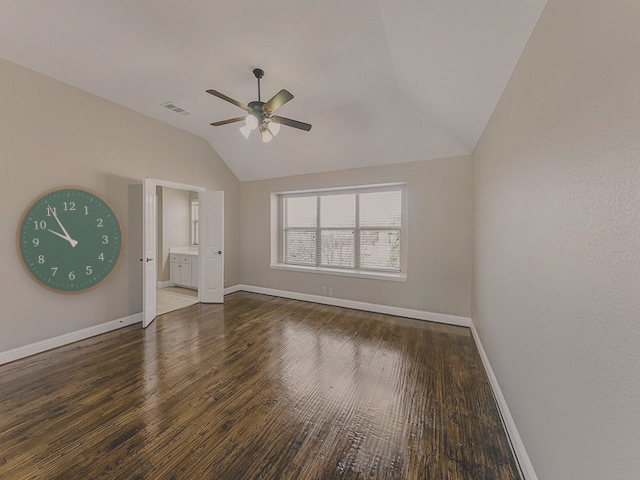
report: 9h55
